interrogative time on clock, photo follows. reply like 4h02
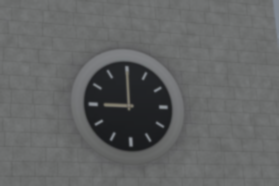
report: 9h00
